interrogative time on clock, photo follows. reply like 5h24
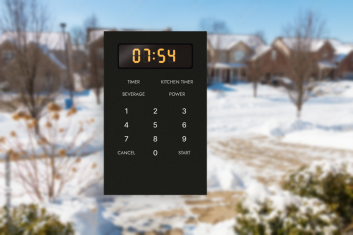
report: 7h54
